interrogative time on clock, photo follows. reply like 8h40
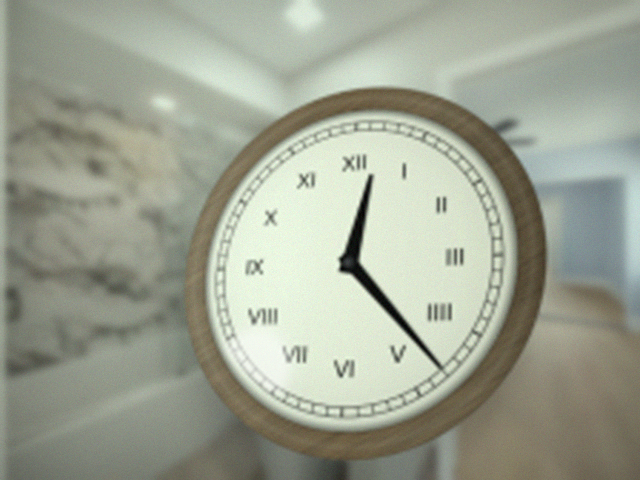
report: 12h23
